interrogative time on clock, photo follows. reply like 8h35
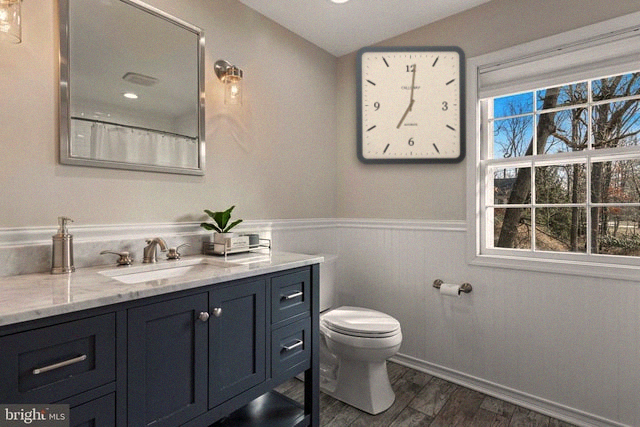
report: 7h01
